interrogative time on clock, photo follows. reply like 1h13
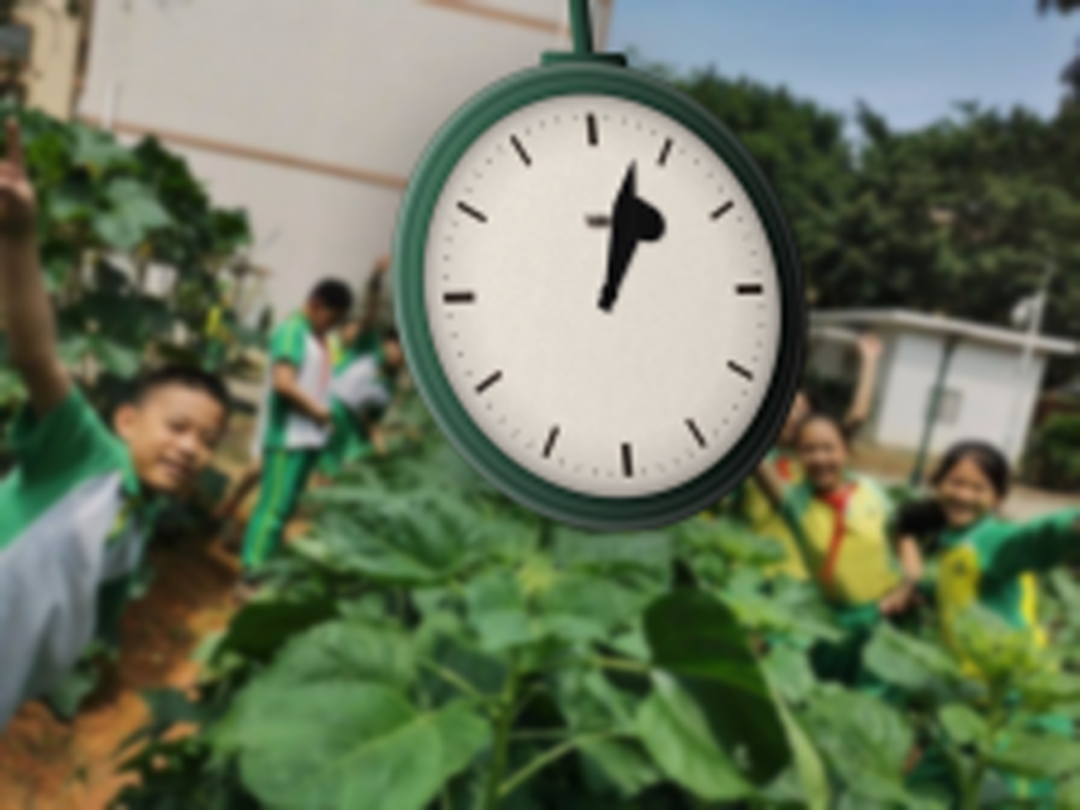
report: 1h03
